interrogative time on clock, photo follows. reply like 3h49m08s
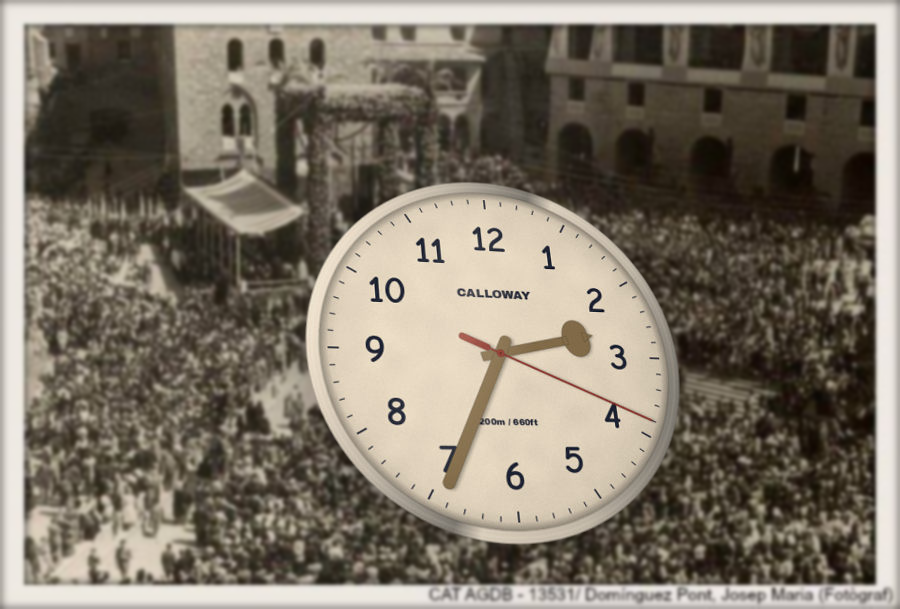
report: 2h34m19s
